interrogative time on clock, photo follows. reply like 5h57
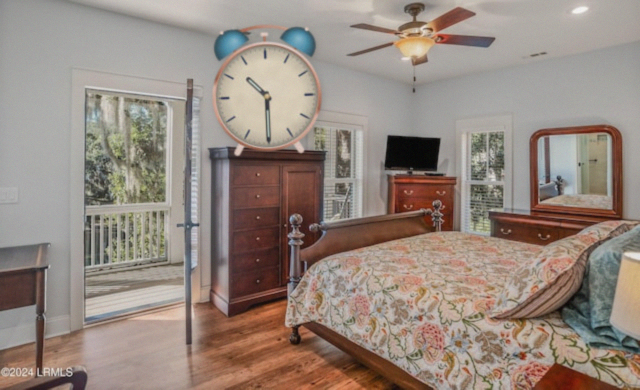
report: 10h30
